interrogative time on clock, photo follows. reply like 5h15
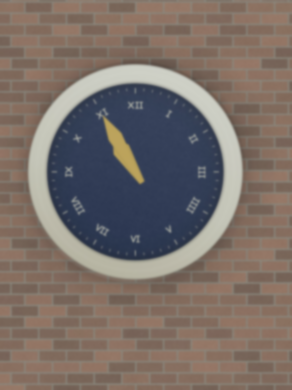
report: 10h55
